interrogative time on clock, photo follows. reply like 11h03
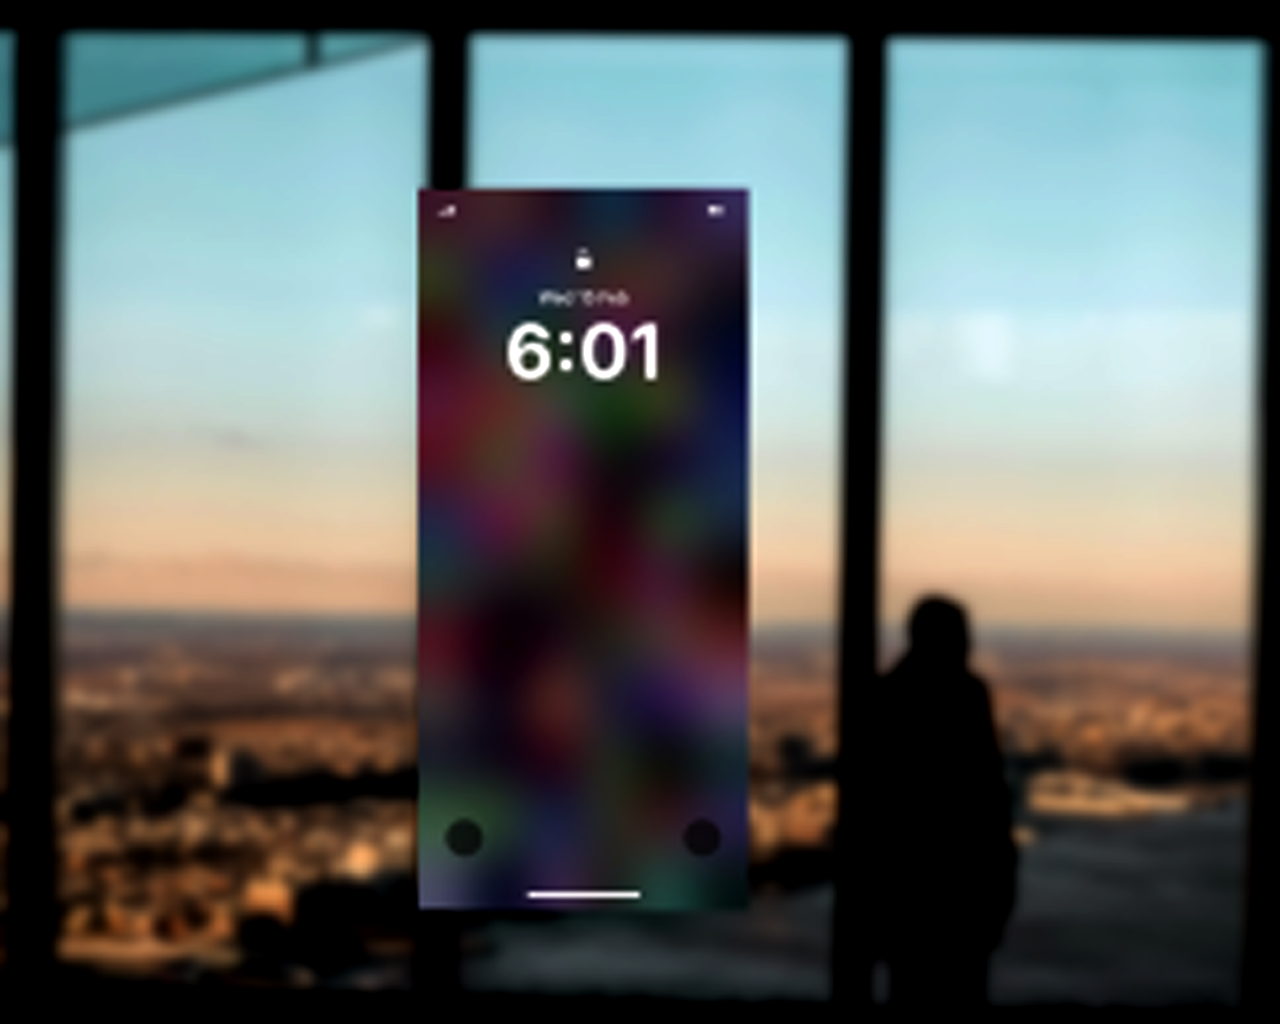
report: 6h01
